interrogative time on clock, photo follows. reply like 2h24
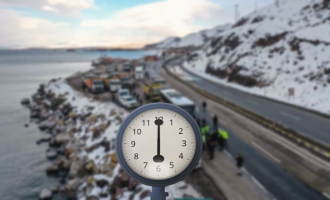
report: 6h00
